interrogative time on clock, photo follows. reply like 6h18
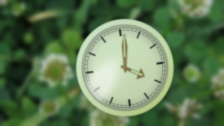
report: 4h01
